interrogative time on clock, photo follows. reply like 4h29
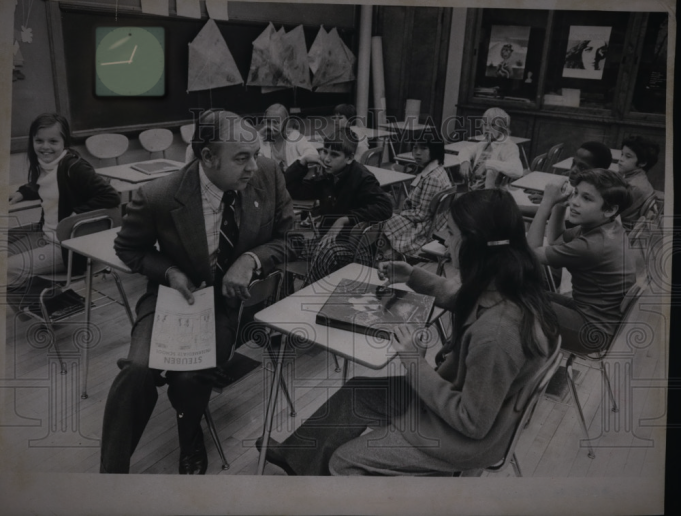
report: 12h44
